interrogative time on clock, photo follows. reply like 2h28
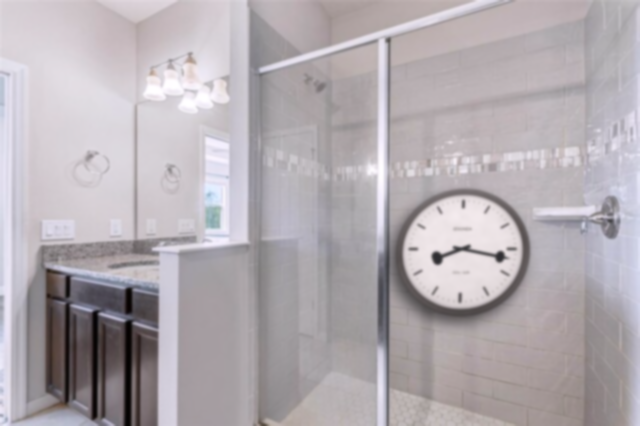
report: 8h17
